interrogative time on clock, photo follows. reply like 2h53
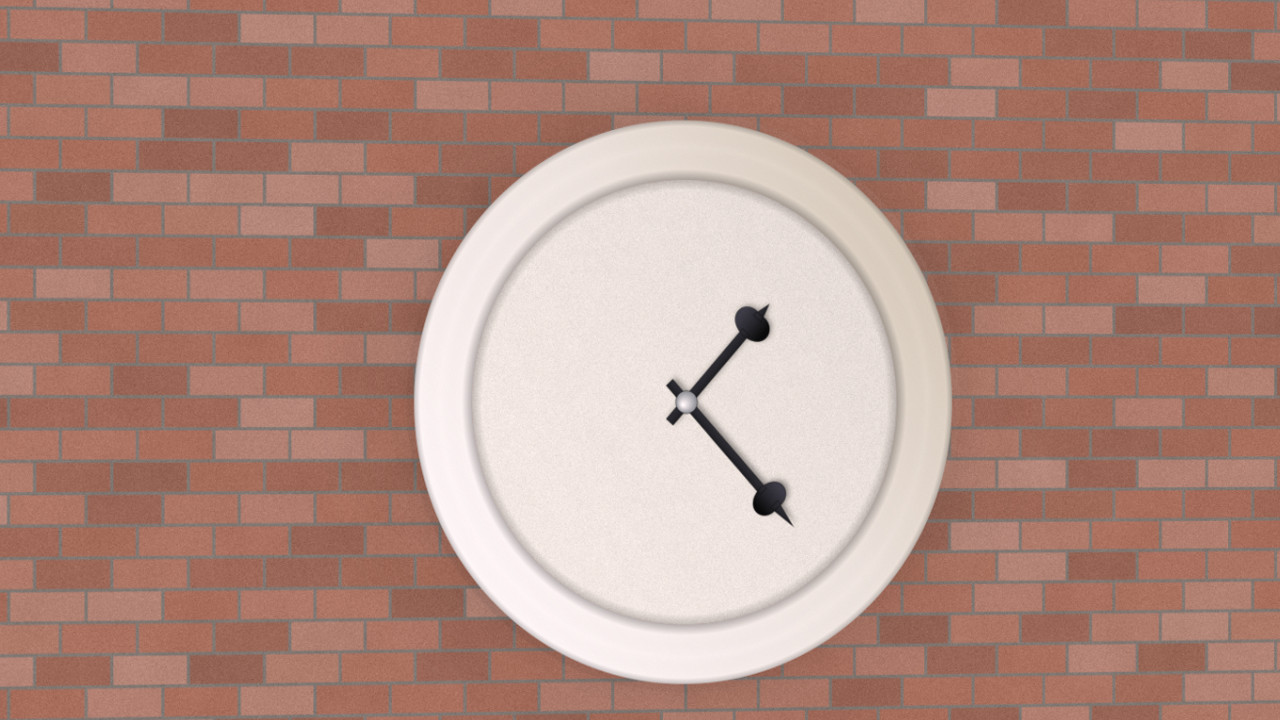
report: 1h23
